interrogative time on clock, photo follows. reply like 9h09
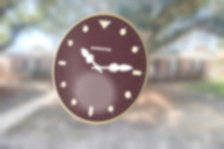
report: 10h14
